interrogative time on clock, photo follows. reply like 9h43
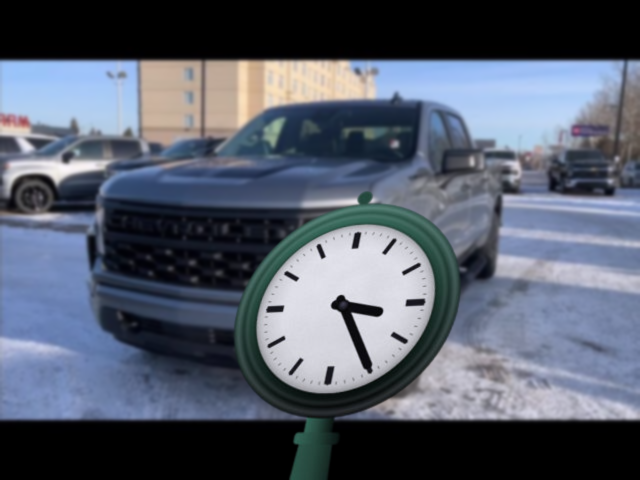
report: 3h25
